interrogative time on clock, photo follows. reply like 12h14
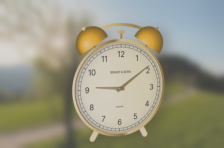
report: 9h09
